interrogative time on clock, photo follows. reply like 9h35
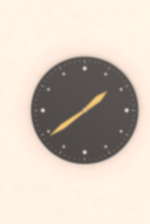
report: 1h39
